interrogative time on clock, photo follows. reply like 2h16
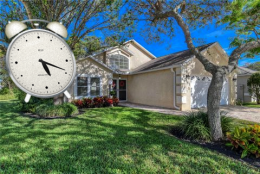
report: 5h19
